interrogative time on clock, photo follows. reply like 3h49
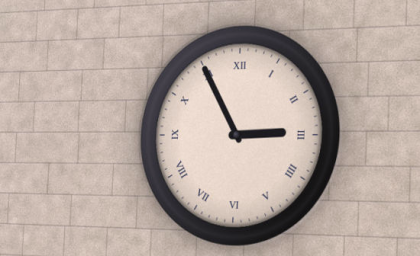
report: 2h55
